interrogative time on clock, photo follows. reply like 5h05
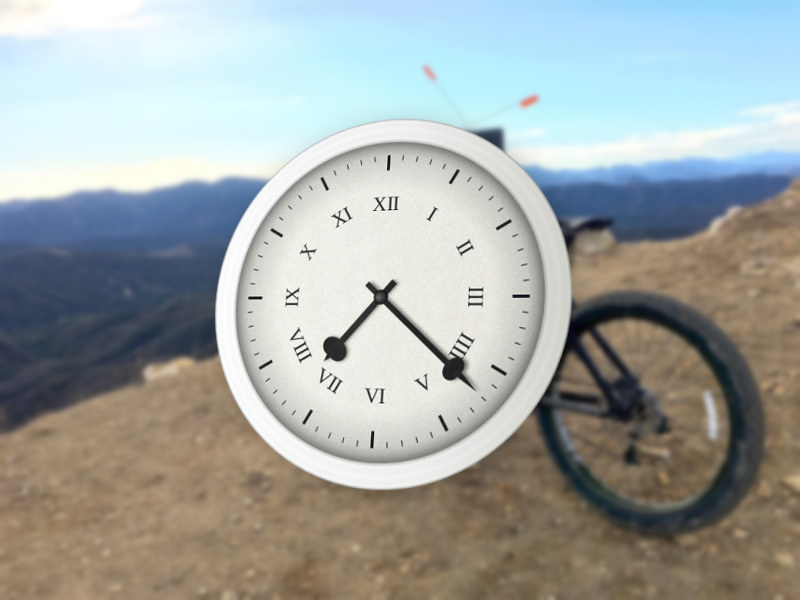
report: 7h22
